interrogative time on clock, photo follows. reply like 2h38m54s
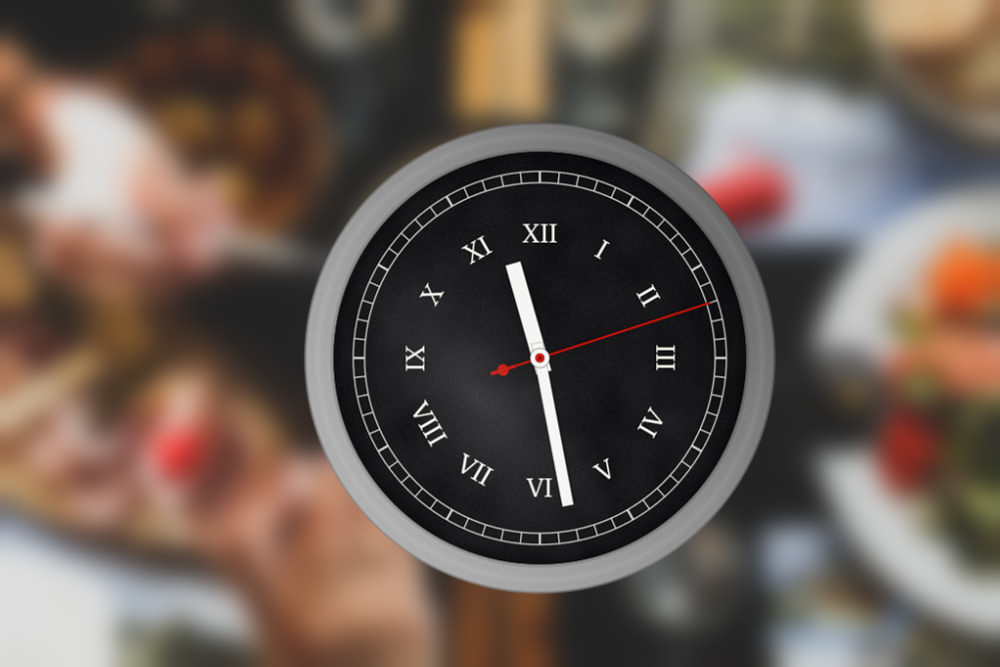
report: 11h28m12s
